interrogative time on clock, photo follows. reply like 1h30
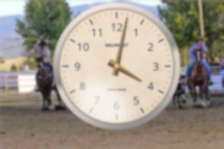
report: 4h02
